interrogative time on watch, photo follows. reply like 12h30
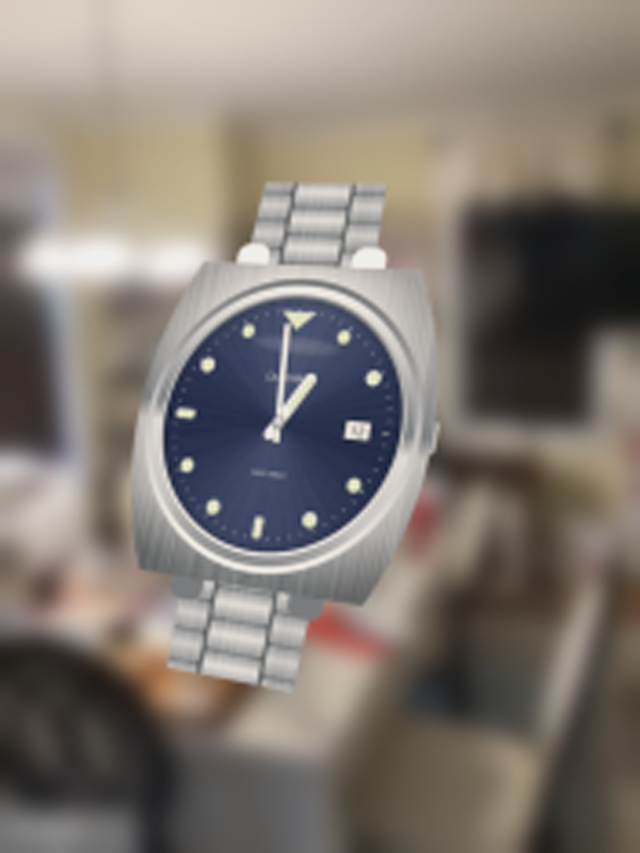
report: 12h59
